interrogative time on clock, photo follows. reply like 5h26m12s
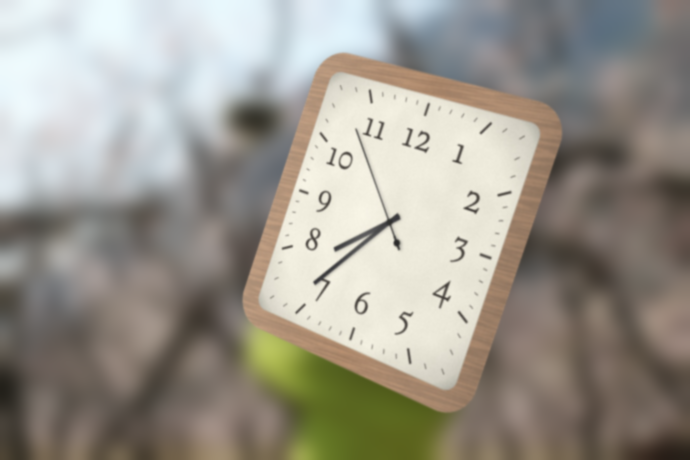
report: 7h35m53s
